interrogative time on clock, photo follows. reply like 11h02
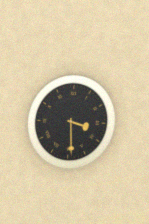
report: 3h29
